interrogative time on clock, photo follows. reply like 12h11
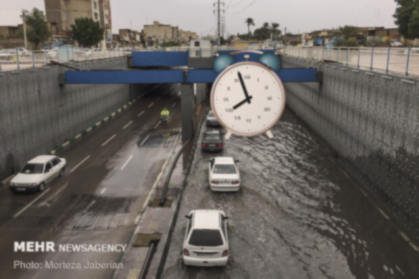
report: 7h57
